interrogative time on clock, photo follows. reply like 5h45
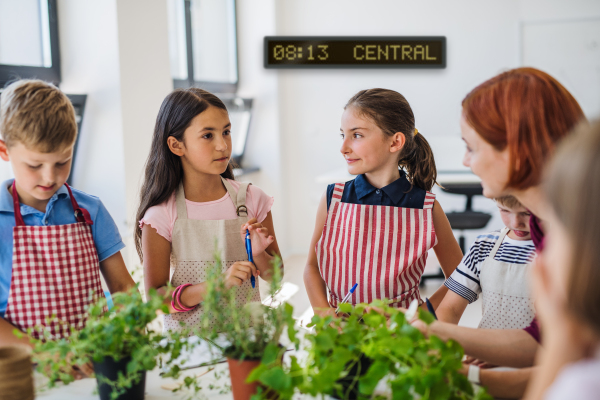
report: 8h13
